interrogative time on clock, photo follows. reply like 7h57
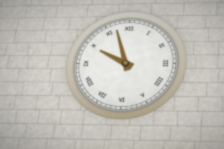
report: 9h57
